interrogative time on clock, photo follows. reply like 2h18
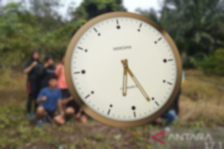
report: 6h26
